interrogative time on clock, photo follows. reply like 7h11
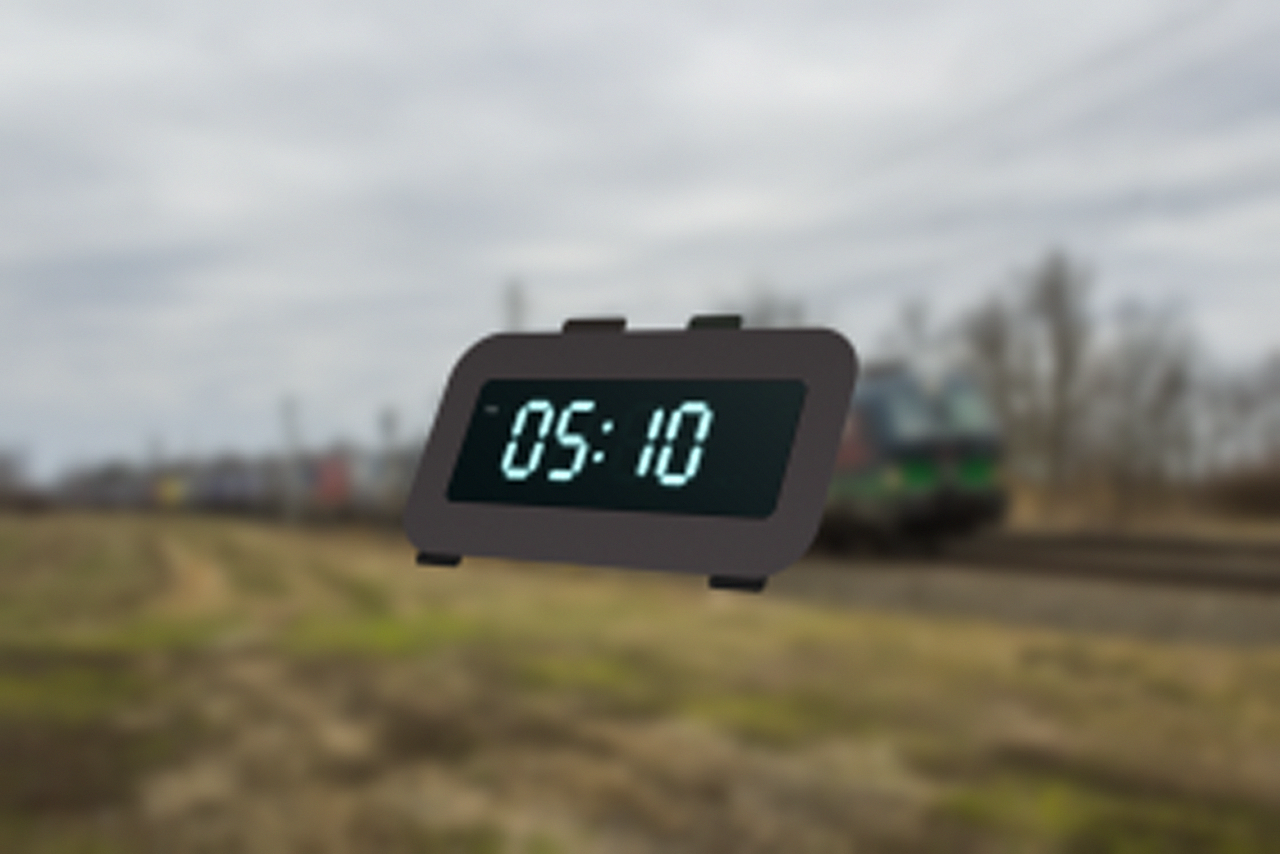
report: 5h10
